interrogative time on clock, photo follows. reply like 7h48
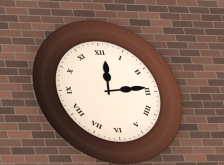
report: 12h14
